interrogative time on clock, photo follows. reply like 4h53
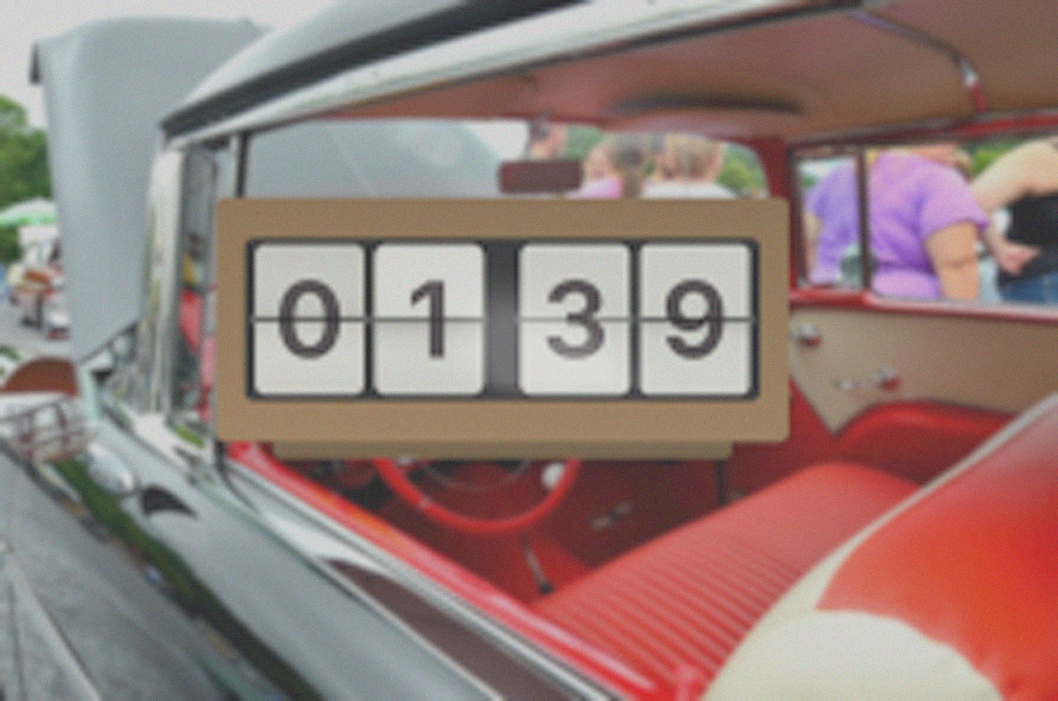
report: 1h39
